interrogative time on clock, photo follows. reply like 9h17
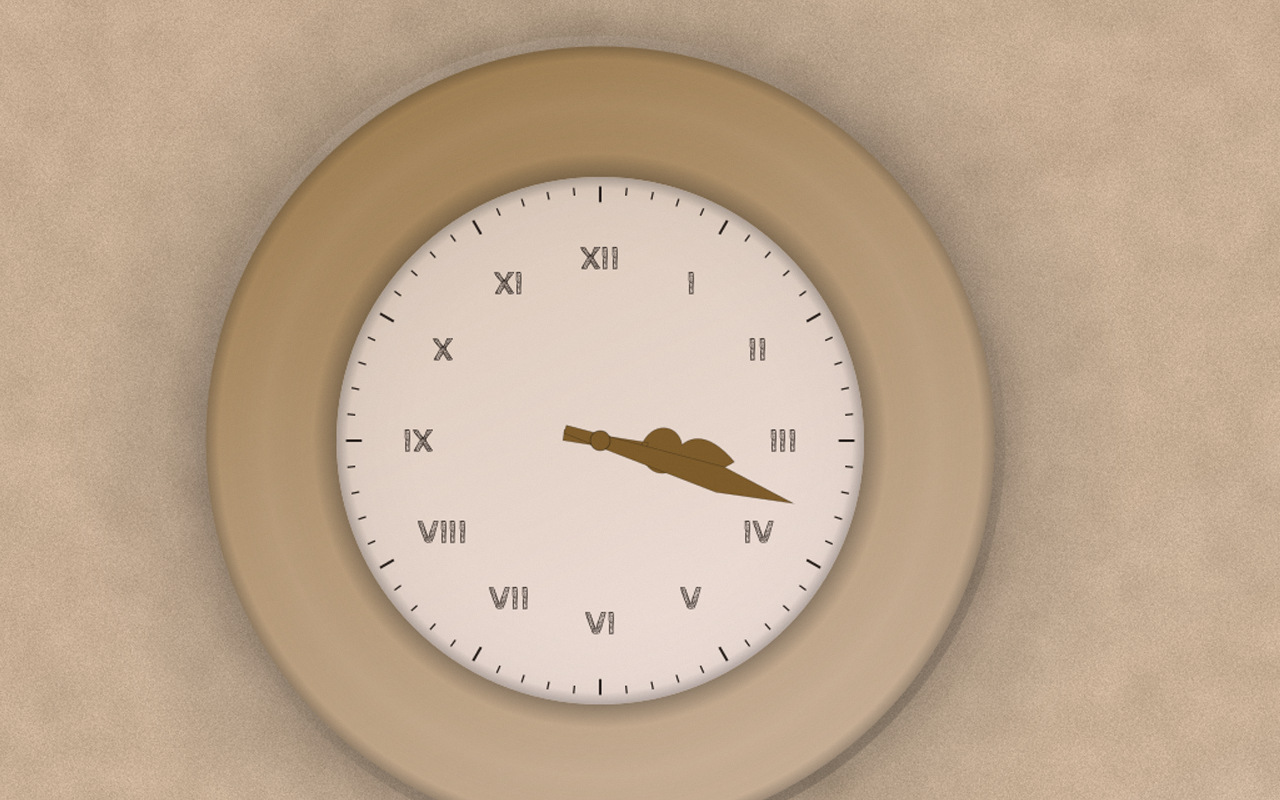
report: 3h18
